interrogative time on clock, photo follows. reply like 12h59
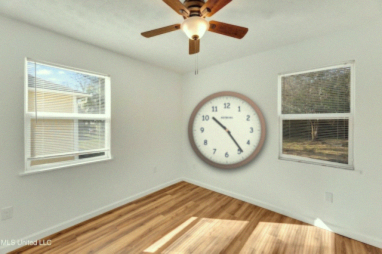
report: 10h24
